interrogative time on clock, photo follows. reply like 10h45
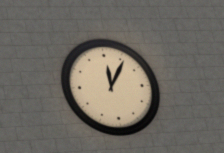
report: 12h06
